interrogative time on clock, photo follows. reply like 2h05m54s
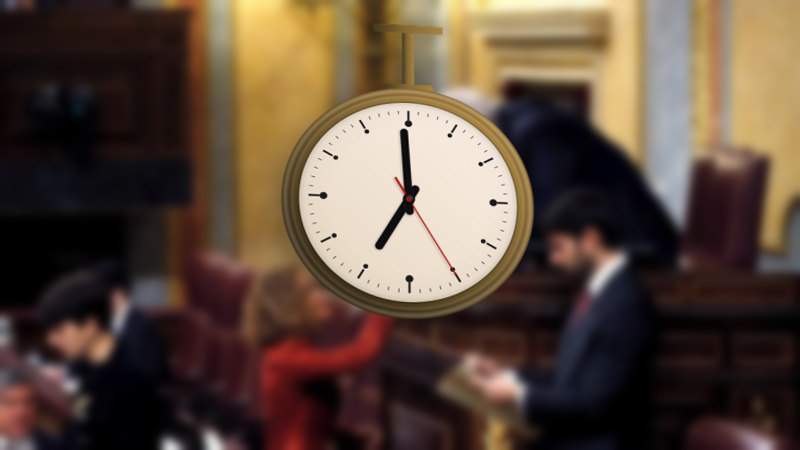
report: 6h59m25s
